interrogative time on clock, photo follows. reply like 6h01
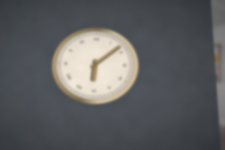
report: 6h08
